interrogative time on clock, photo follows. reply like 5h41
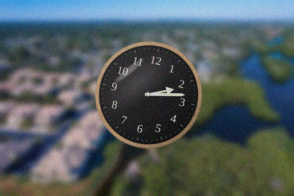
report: 2h13
